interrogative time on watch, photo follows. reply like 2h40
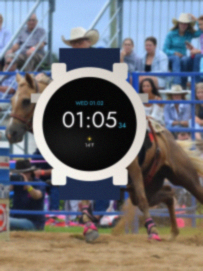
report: 1h05
